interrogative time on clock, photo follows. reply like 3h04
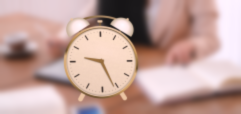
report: 9h26
